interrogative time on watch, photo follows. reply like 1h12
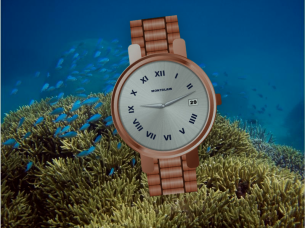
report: 9h12
